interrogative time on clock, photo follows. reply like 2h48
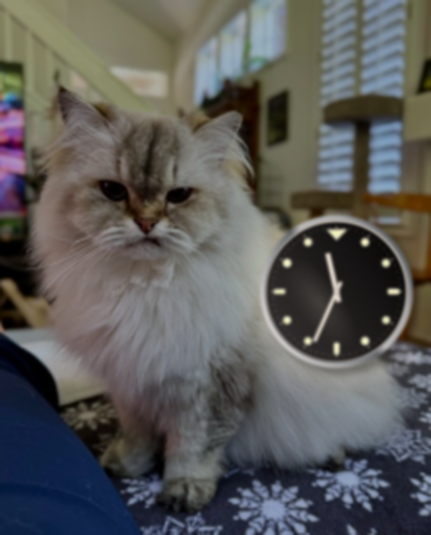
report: 11h34
